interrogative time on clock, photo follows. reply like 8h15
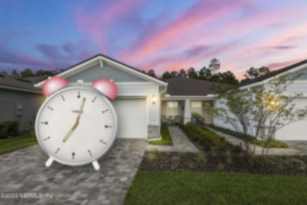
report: 7h02
